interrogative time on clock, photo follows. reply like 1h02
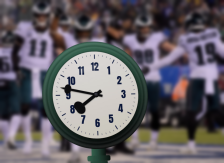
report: 7h47
